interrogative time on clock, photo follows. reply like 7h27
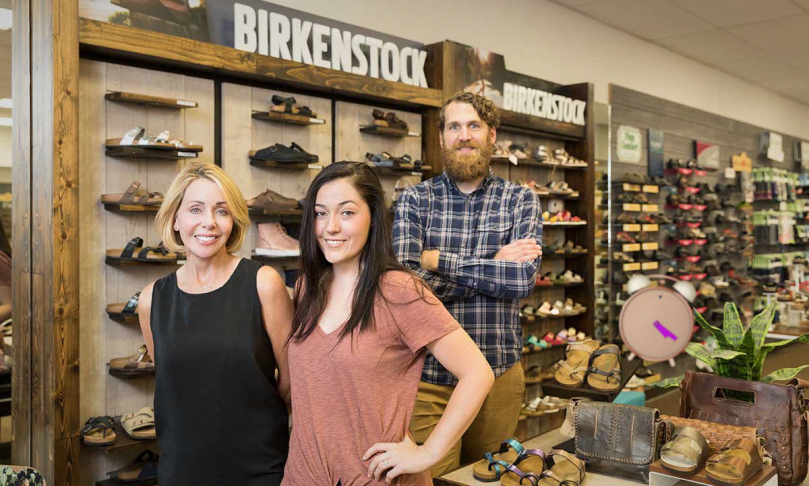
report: 4h20
